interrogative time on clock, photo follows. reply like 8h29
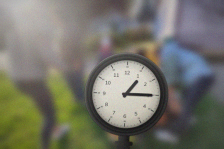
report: 1h15
